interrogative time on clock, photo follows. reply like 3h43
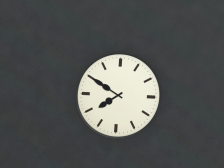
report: 7h50
